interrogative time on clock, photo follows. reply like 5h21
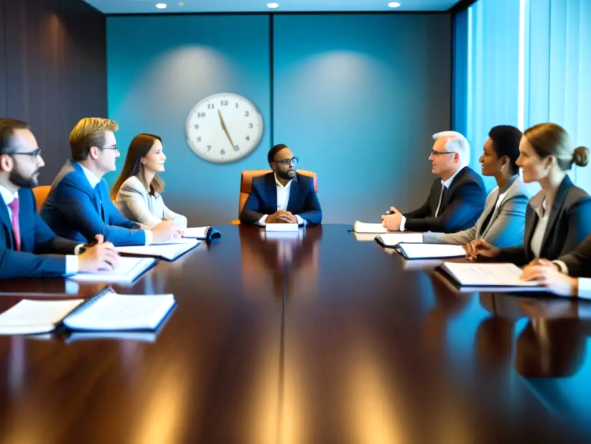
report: 11h26
